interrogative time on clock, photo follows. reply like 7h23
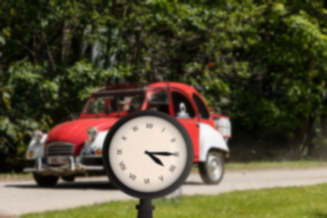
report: 4h15
